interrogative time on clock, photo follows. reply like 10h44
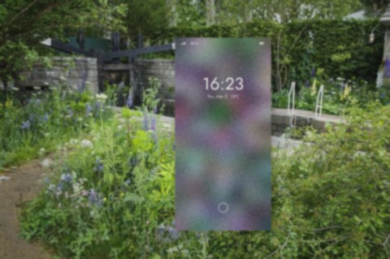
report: 16h23
